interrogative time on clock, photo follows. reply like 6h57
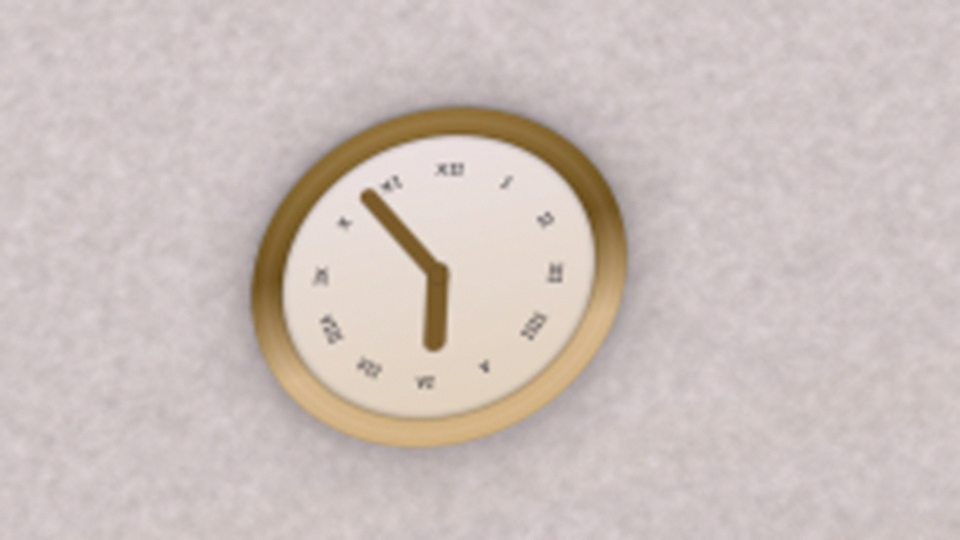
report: 5h53
